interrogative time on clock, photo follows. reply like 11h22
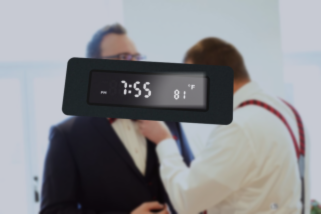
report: 7h55
